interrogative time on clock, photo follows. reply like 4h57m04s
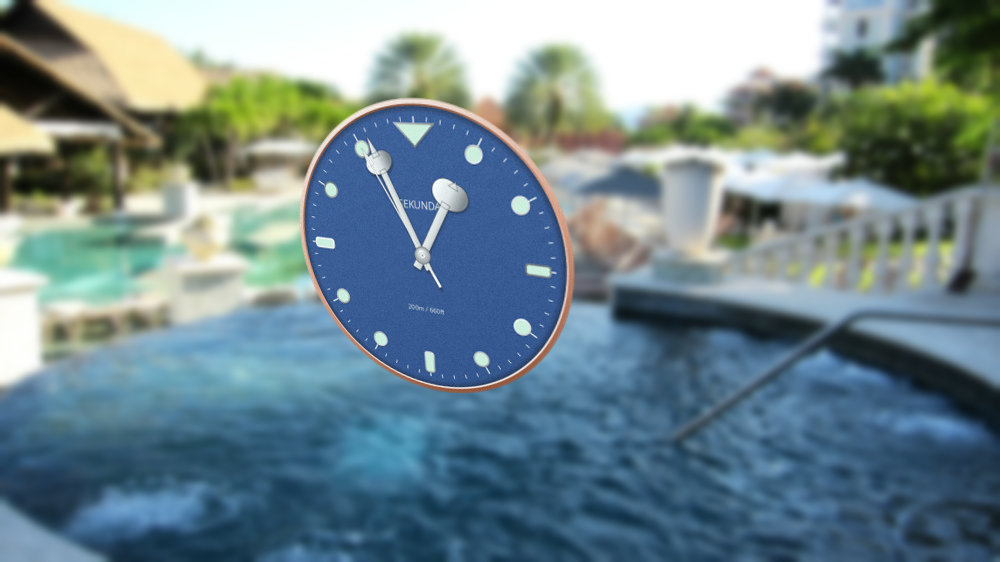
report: 12h55m55s
